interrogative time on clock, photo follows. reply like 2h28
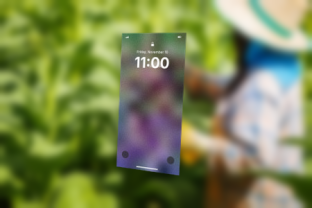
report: 11h00
